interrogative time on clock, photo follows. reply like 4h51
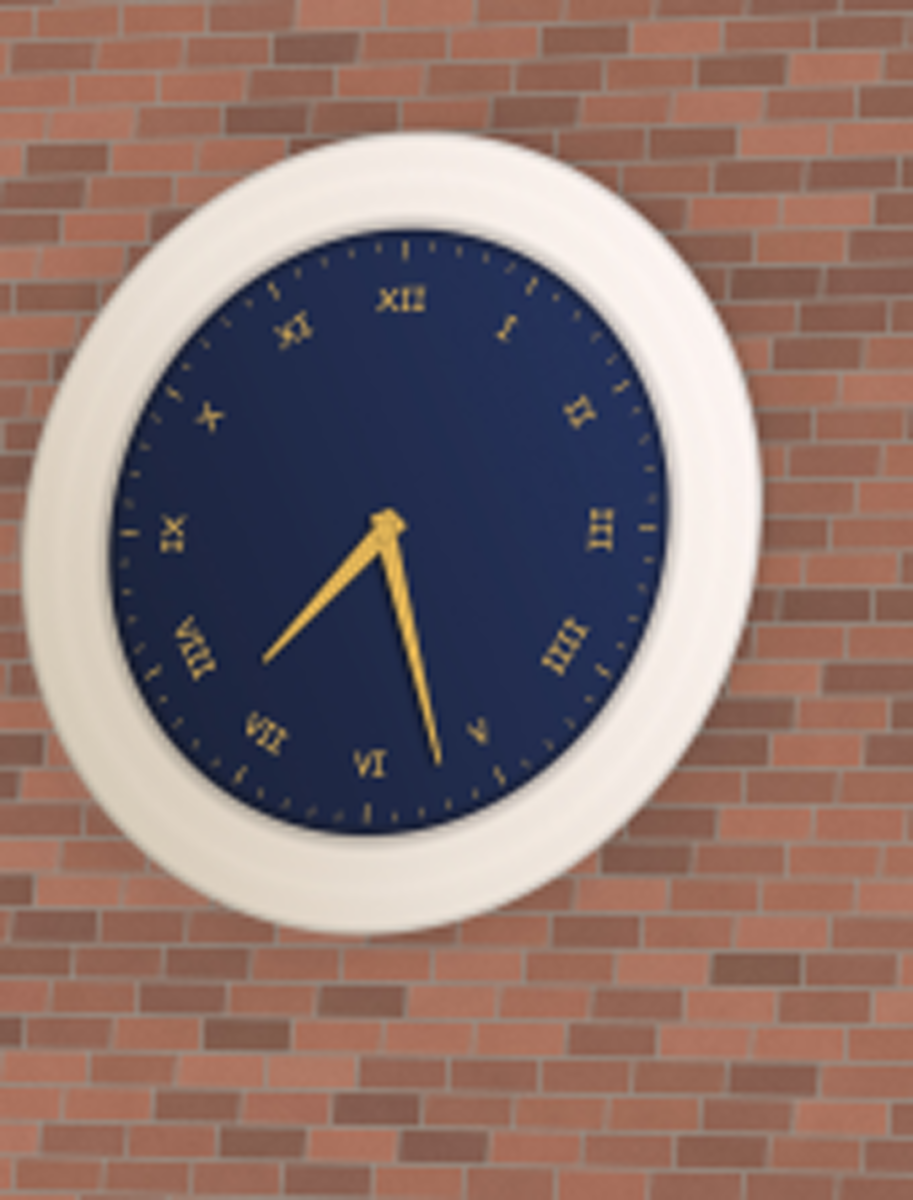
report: 7h27
